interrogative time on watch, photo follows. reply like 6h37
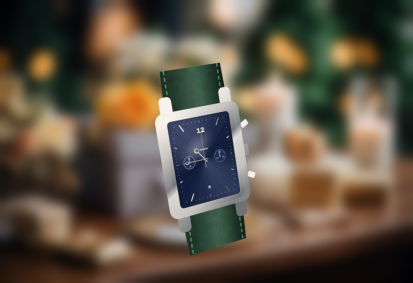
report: 10h45
